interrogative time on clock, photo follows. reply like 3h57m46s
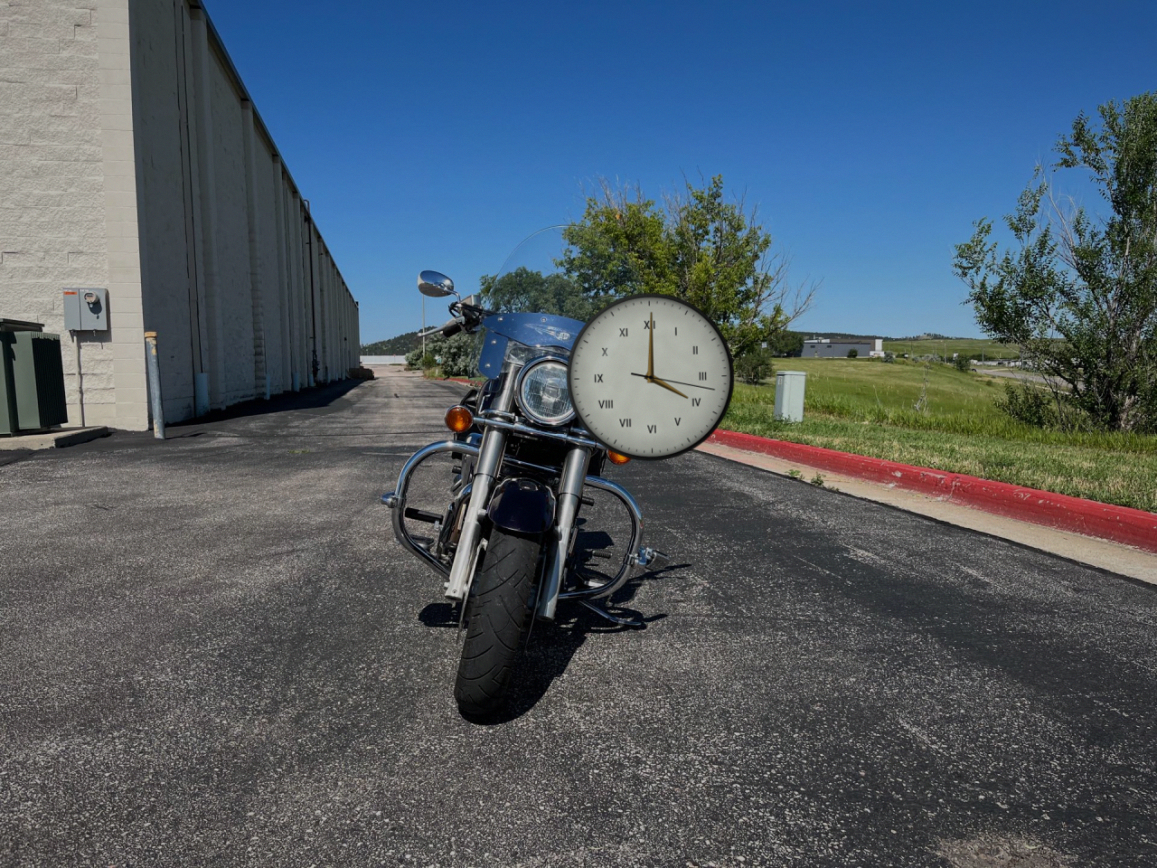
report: 4h00m17s
